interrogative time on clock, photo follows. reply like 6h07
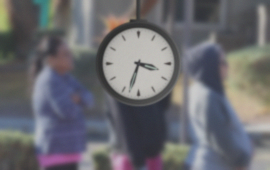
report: 3h33
